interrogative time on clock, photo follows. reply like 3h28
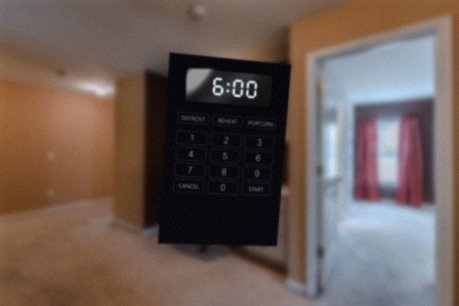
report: 6h00
